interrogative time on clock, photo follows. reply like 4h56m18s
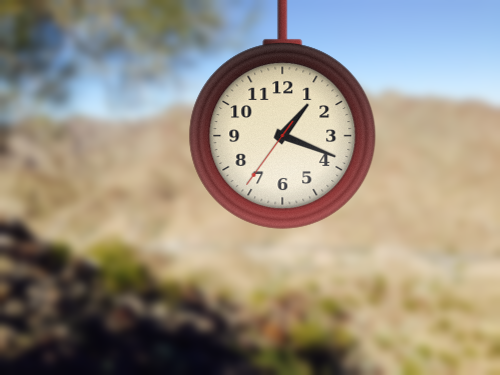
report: 1h18m36s
